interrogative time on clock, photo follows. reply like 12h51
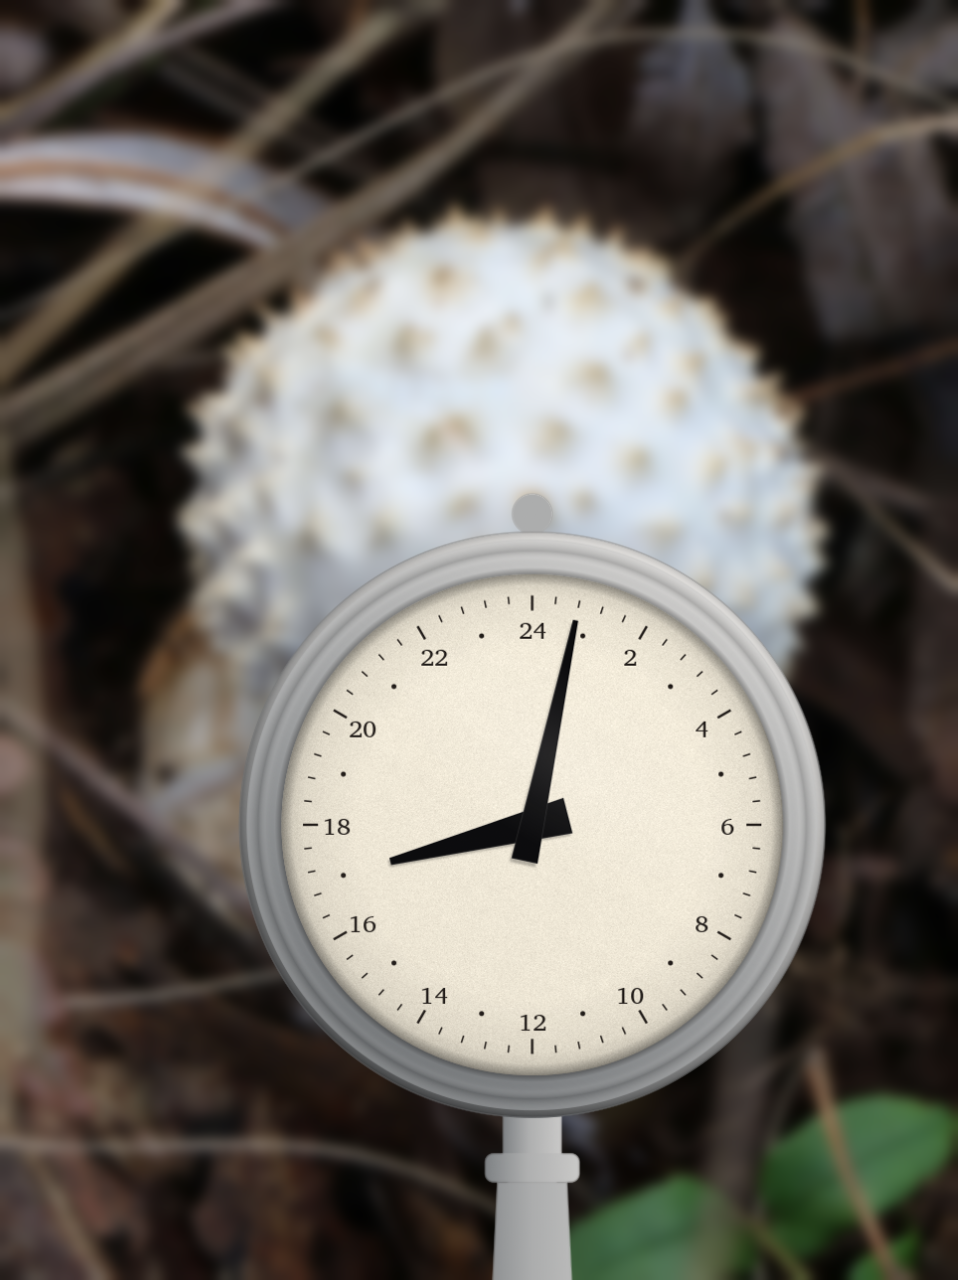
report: 17h02
